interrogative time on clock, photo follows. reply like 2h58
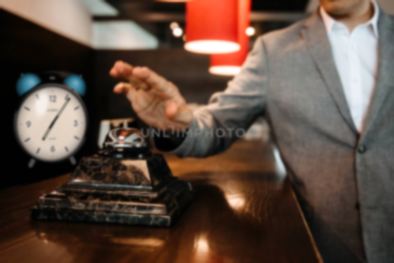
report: 7h06
